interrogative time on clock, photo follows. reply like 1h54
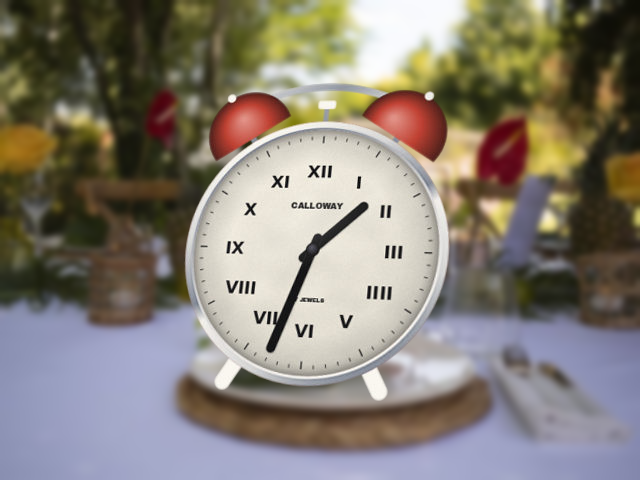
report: 1h33
